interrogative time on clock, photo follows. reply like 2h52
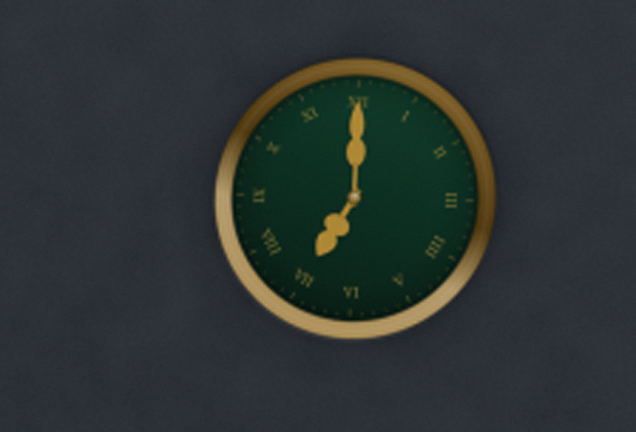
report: 7h00
